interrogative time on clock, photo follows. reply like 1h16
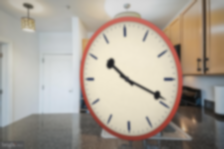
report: 10h19
